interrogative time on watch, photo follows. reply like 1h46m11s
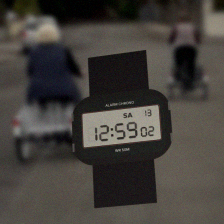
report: 12h59m02s
